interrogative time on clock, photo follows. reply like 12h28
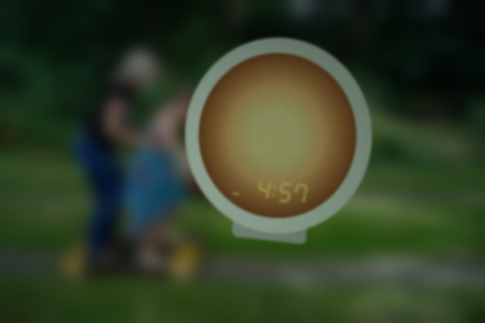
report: 4h57
